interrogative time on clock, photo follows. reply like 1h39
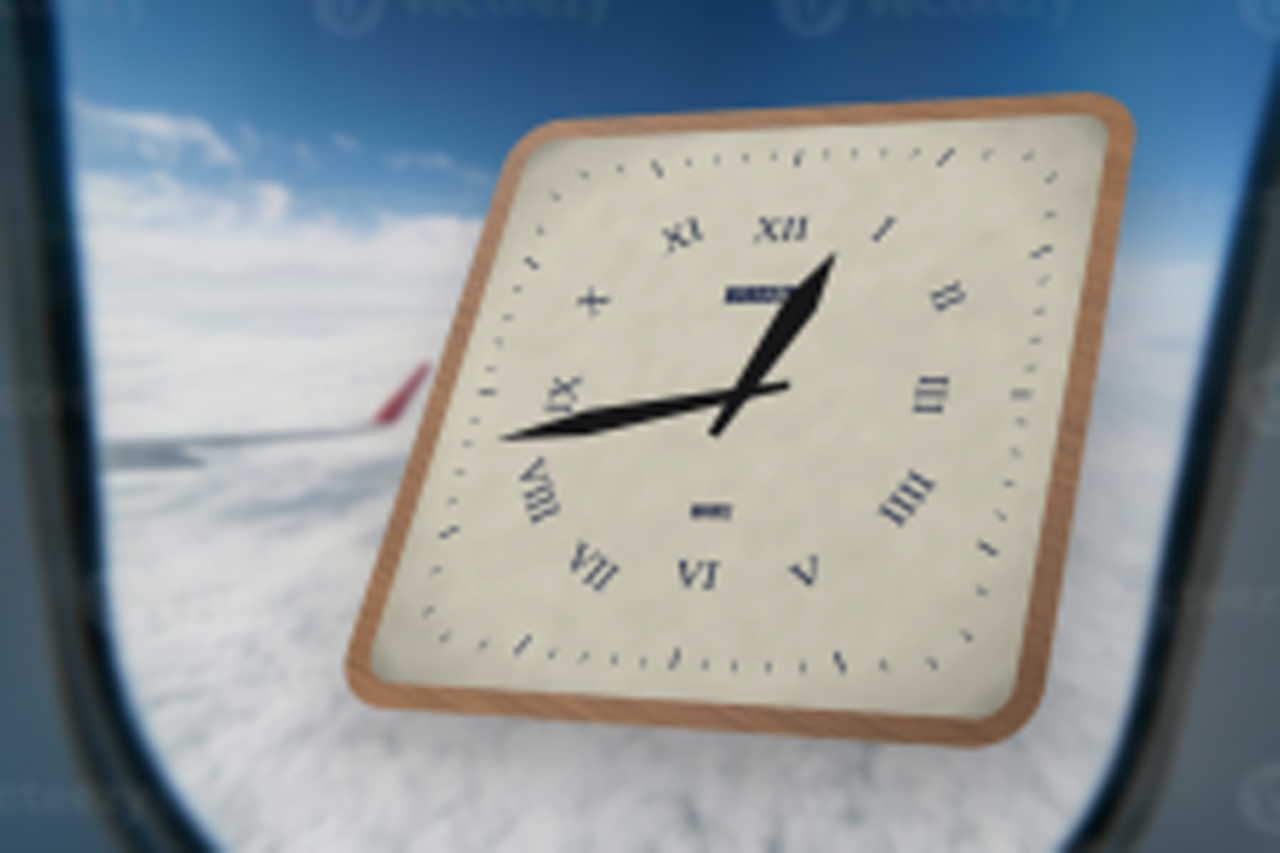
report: 12h43
